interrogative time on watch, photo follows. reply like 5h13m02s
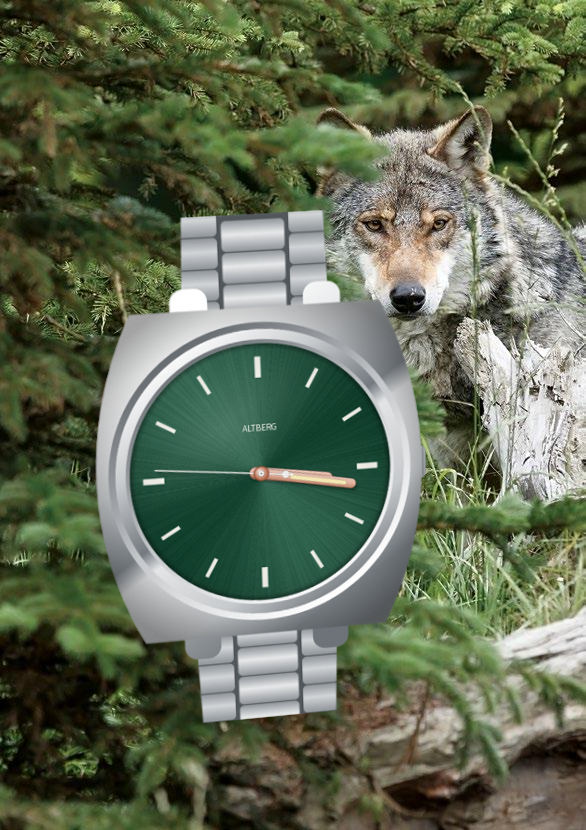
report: 3h16m46s
